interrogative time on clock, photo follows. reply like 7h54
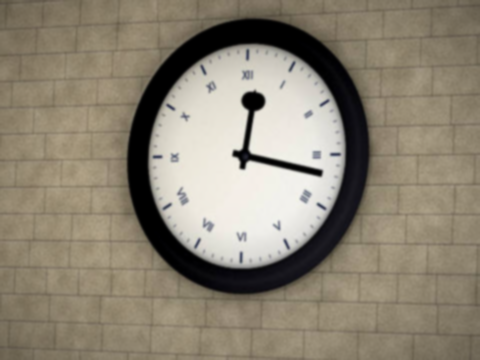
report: 12h17
